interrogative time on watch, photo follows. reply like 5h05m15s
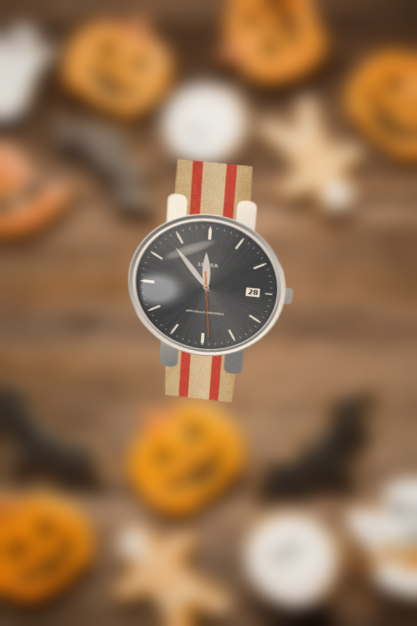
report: 11h53m29s
